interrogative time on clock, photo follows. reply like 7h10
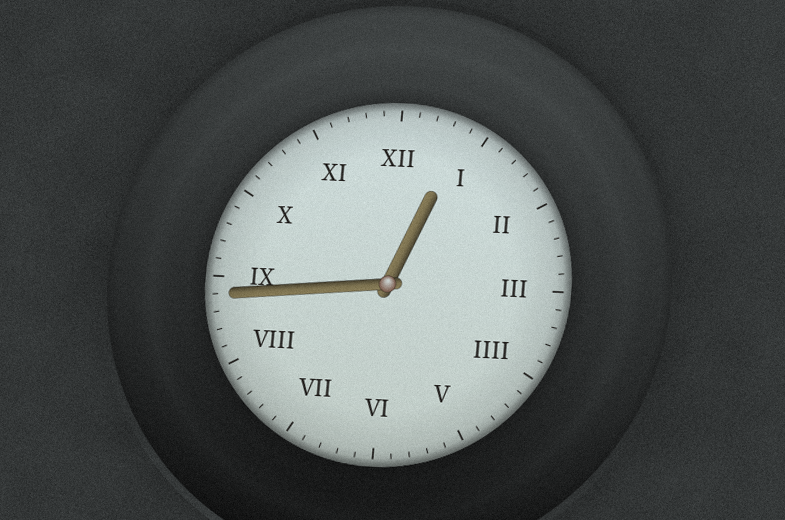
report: 12h44
